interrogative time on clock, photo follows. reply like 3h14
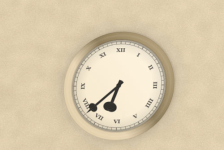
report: 6h38
